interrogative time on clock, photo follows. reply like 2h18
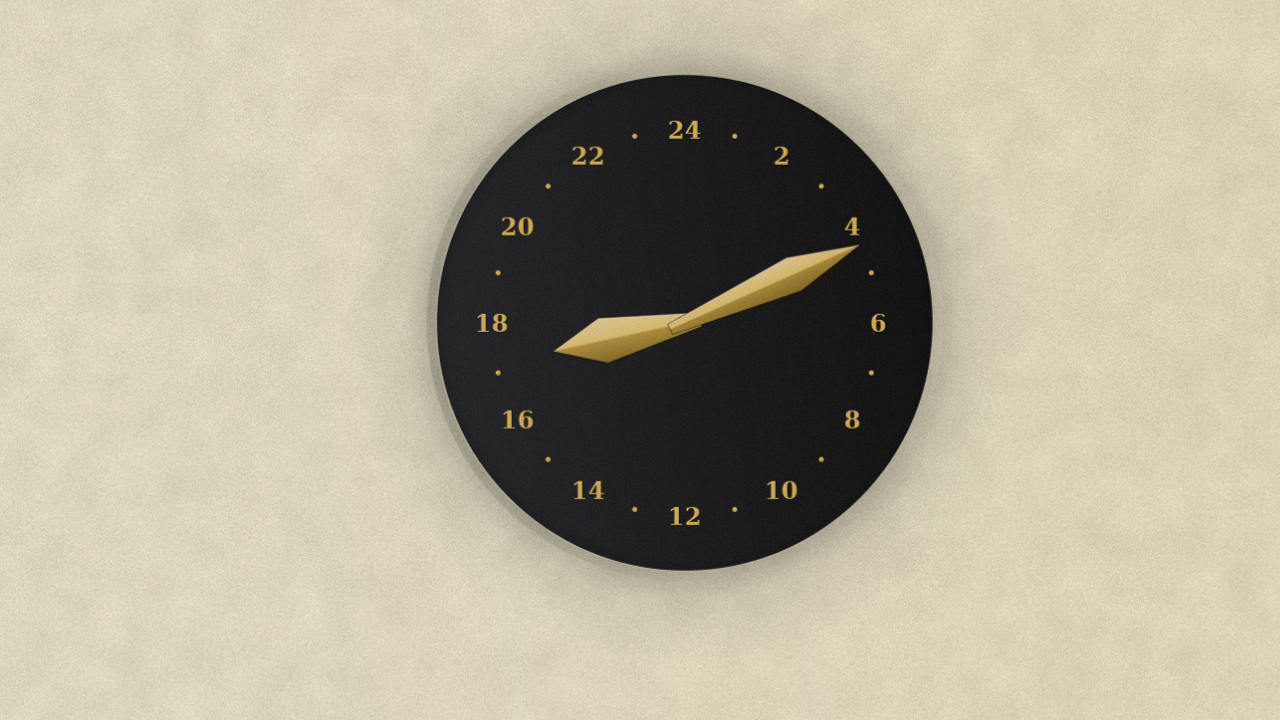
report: 17h11
